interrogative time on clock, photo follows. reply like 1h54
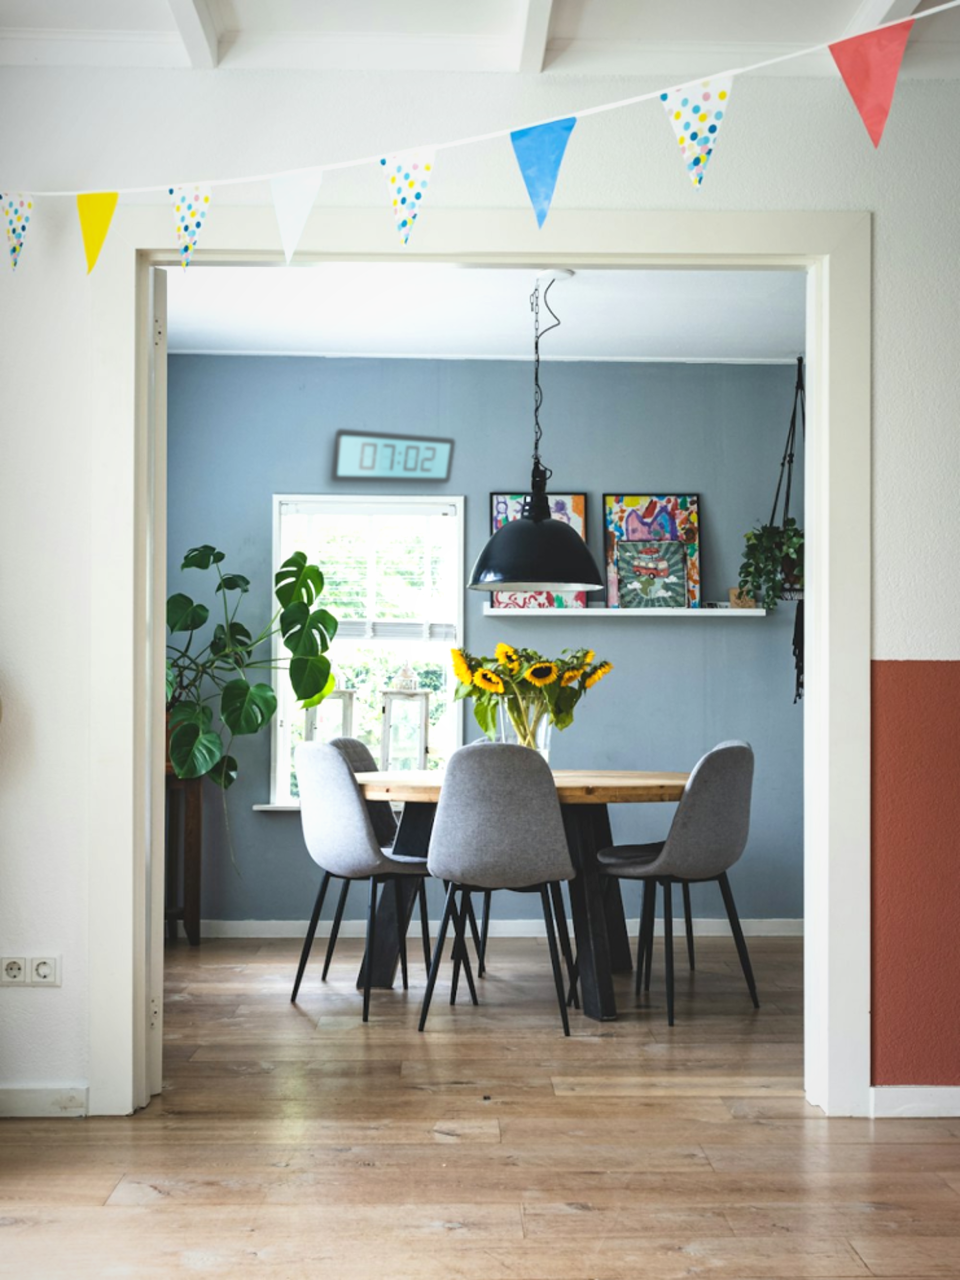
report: 7h02
